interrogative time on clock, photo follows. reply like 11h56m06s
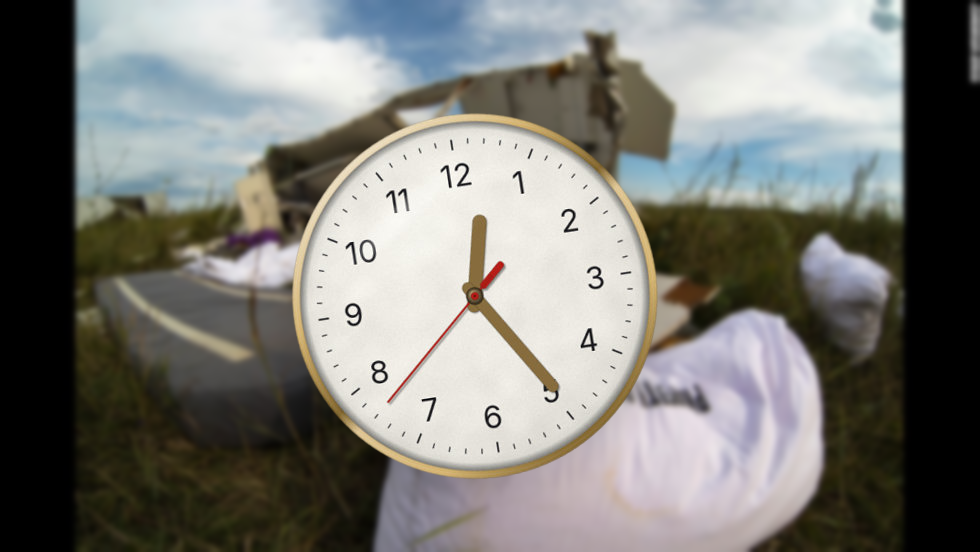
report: 12h24m38s
